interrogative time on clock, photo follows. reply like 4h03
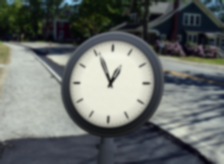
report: 12h56
